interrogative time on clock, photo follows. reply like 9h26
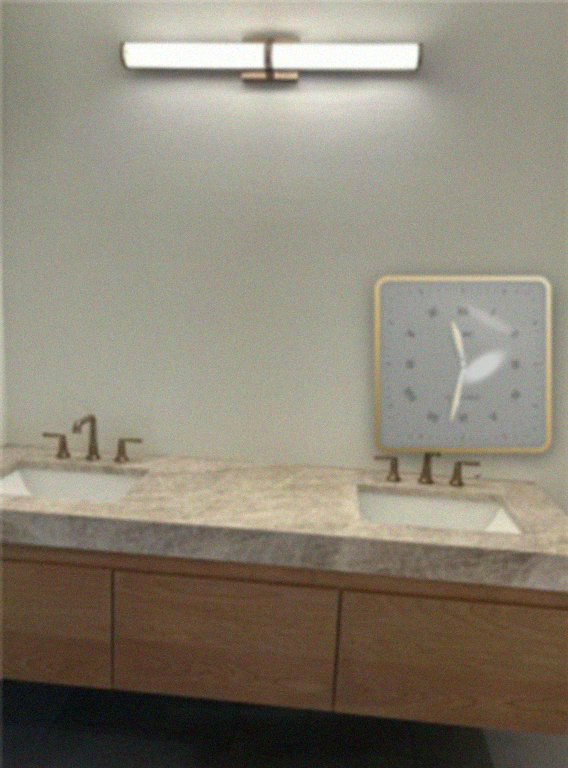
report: 11h32
